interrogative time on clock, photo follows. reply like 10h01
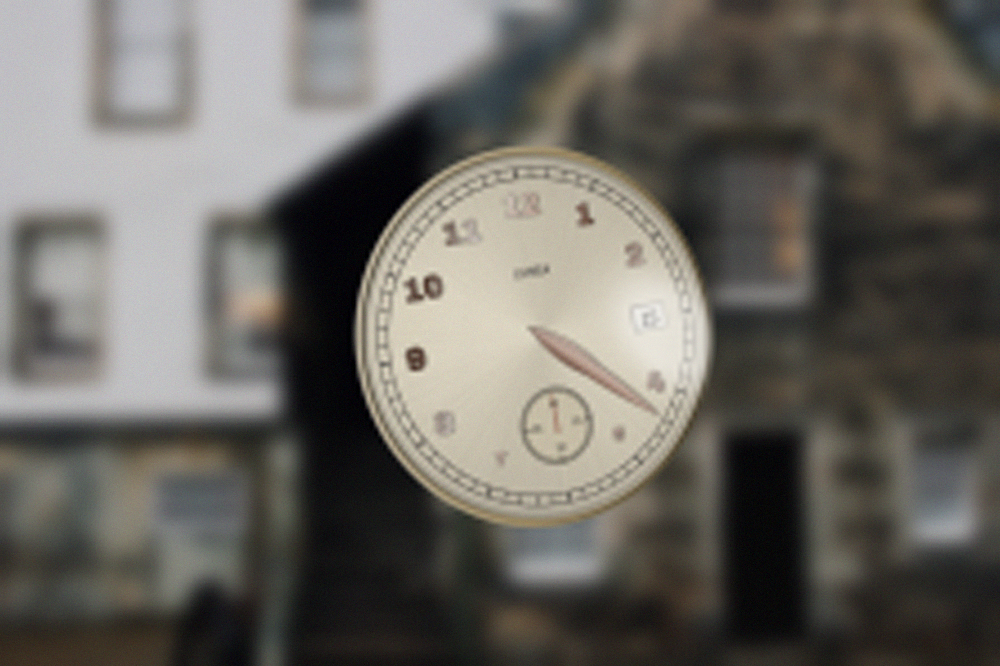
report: 4h22
